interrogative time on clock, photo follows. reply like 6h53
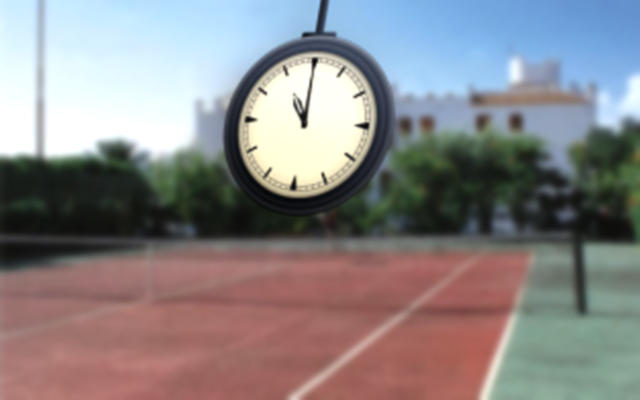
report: 11h00
